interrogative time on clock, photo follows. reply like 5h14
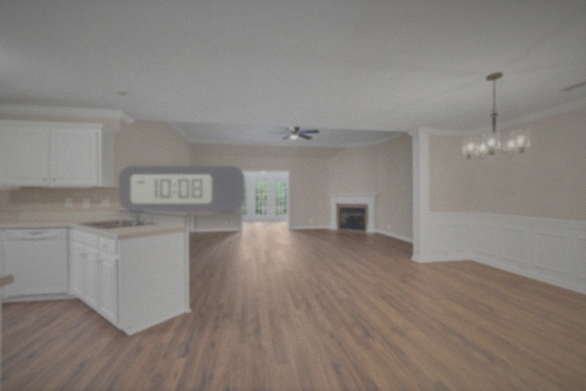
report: 10h08
